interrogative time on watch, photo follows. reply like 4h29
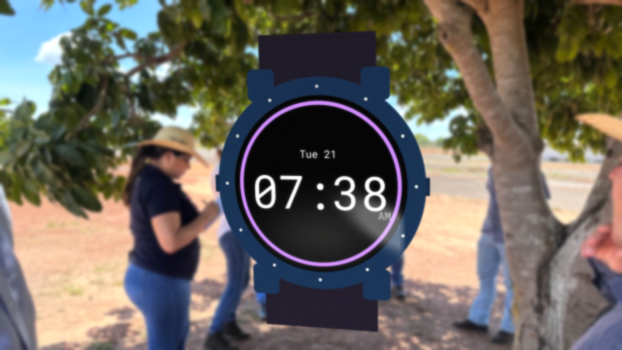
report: 7h38
